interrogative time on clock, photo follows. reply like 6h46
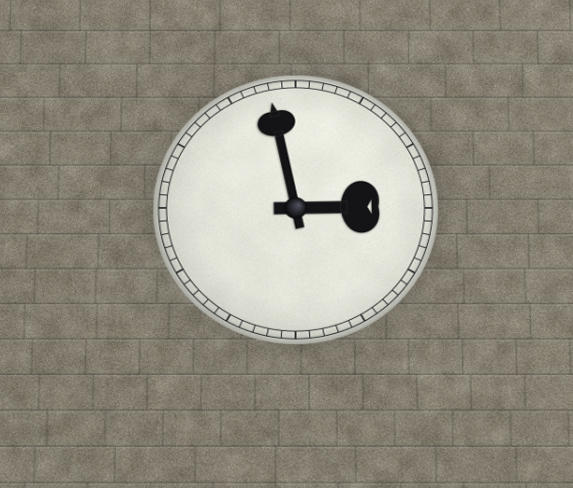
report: 2h58
